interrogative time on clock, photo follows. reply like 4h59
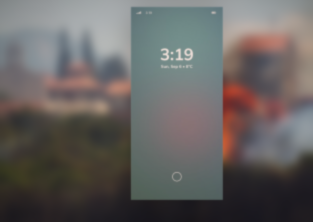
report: 3h19
